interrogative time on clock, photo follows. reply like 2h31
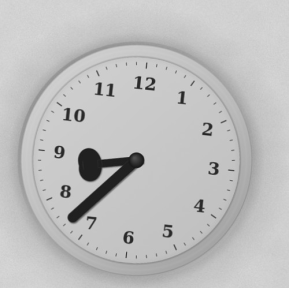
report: 8h37
